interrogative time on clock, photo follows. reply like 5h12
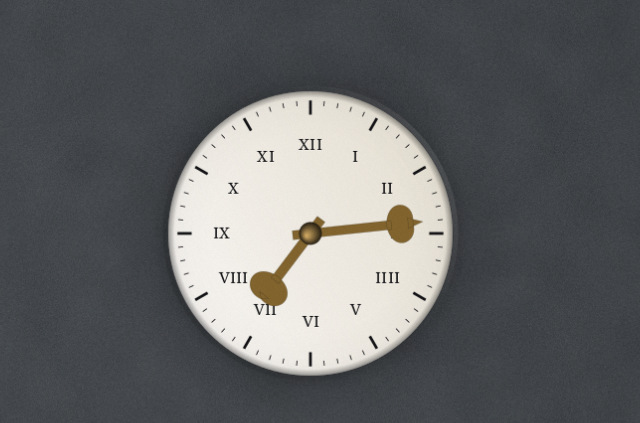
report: 7h14
